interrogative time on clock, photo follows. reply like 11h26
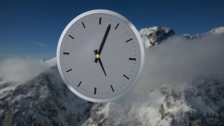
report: 5h03
